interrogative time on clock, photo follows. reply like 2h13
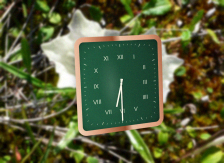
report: 6h30
